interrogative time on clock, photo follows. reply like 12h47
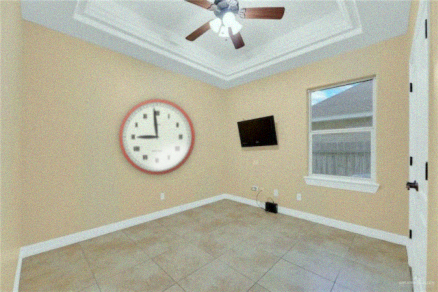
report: 8h59
